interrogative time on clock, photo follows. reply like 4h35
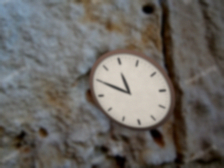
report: 11h50
